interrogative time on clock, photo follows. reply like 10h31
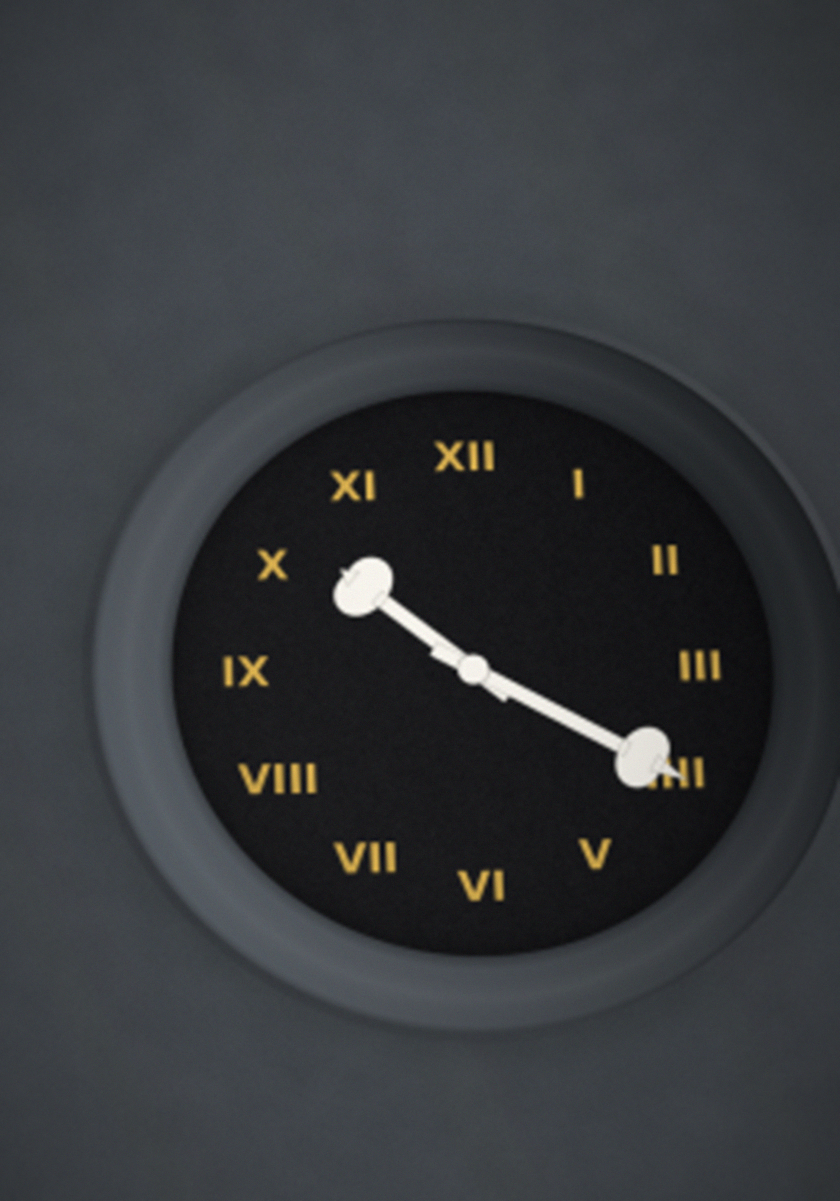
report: 10h20
